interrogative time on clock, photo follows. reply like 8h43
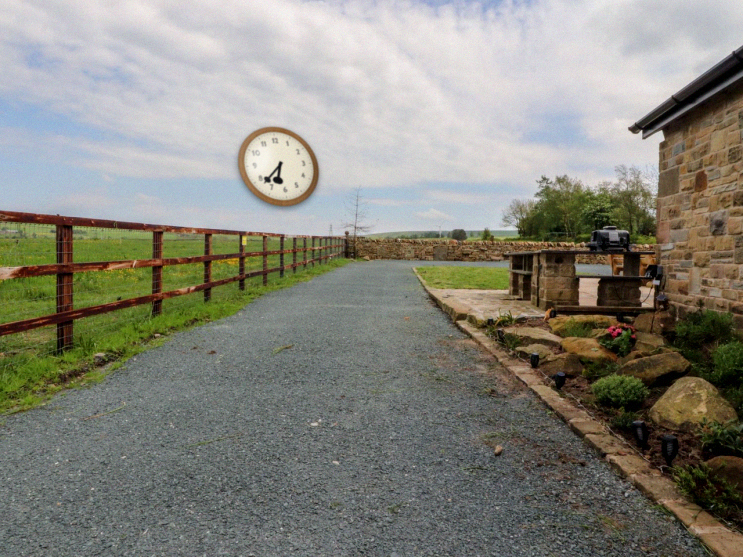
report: 6h38
